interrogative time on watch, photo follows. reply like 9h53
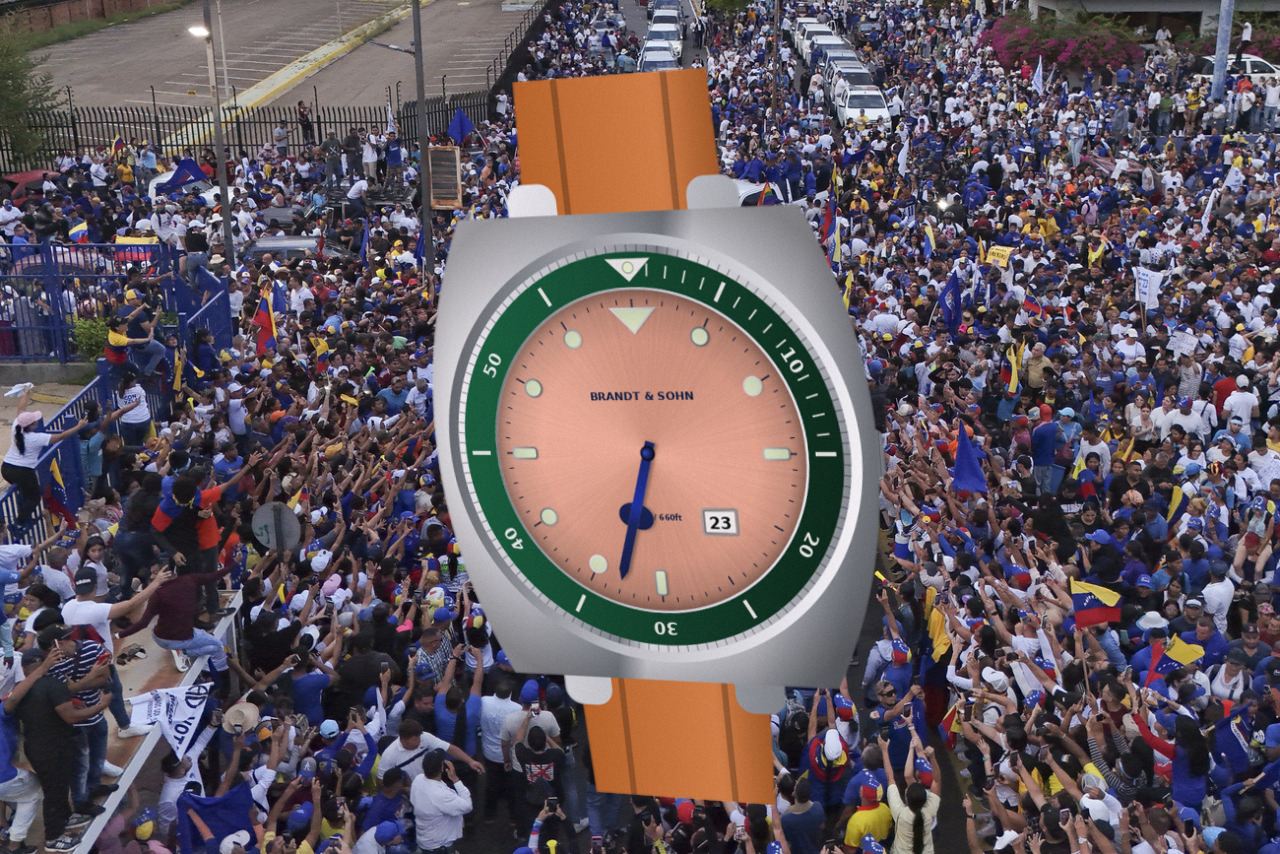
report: 6h33
